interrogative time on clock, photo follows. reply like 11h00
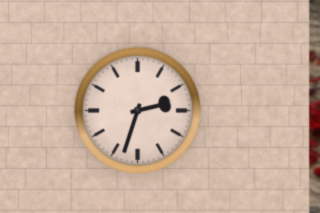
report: 2h33
